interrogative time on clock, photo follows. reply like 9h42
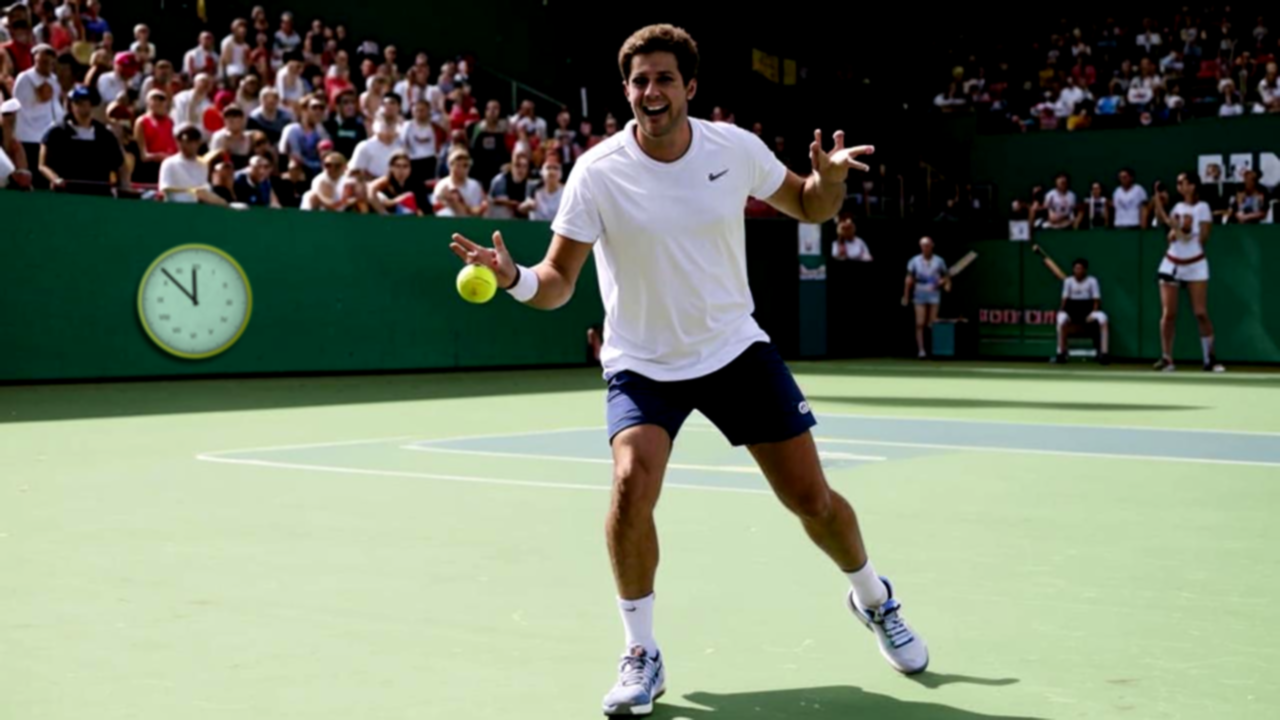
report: 11h52
